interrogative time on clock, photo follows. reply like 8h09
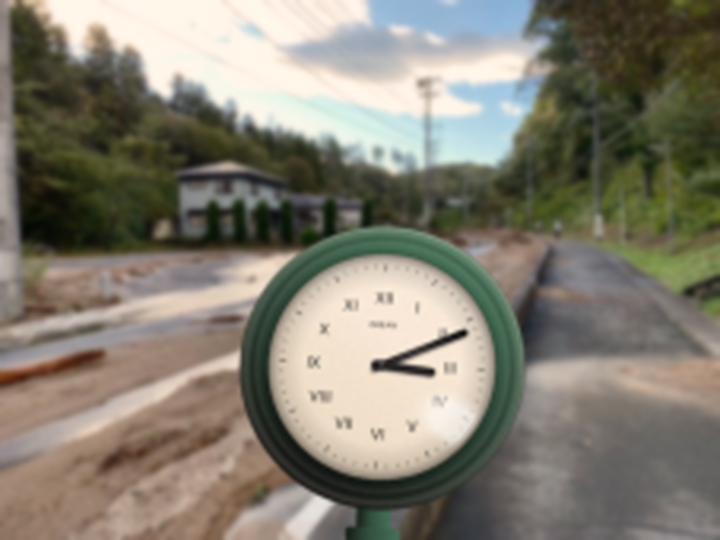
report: 3h11
